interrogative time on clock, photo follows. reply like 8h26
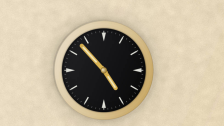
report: 4h53
